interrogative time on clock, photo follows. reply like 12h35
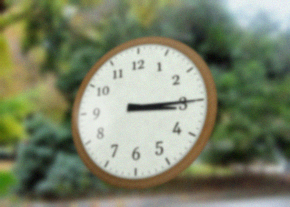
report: 3h15
